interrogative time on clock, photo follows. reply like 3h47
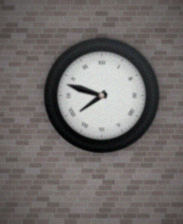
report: 7h48
